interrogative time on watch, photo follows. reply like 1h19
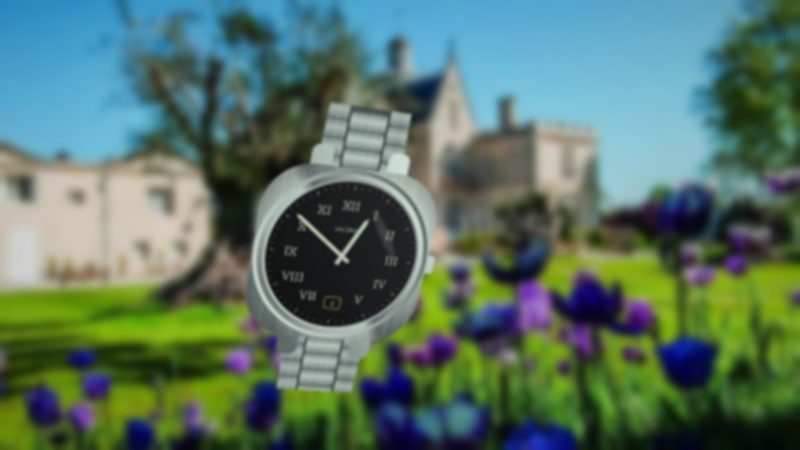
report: 12h51
